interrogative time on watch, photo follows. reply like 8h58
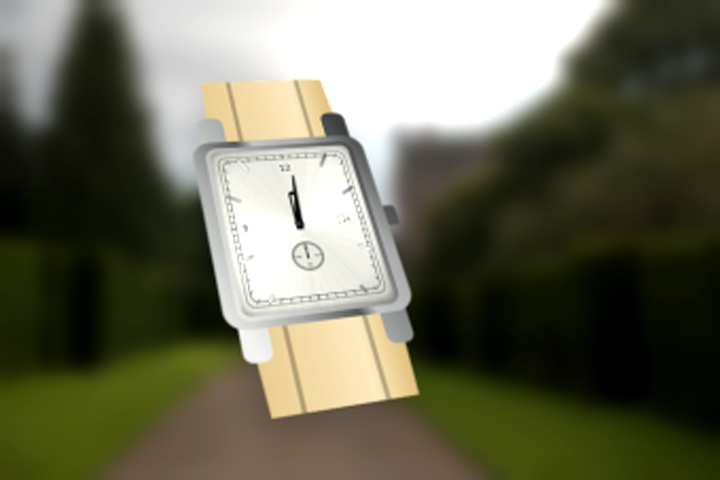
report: 12h01
